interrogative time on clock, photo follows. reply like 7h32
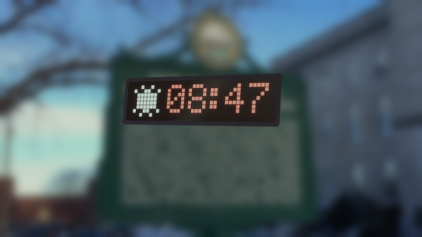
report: 8h47
